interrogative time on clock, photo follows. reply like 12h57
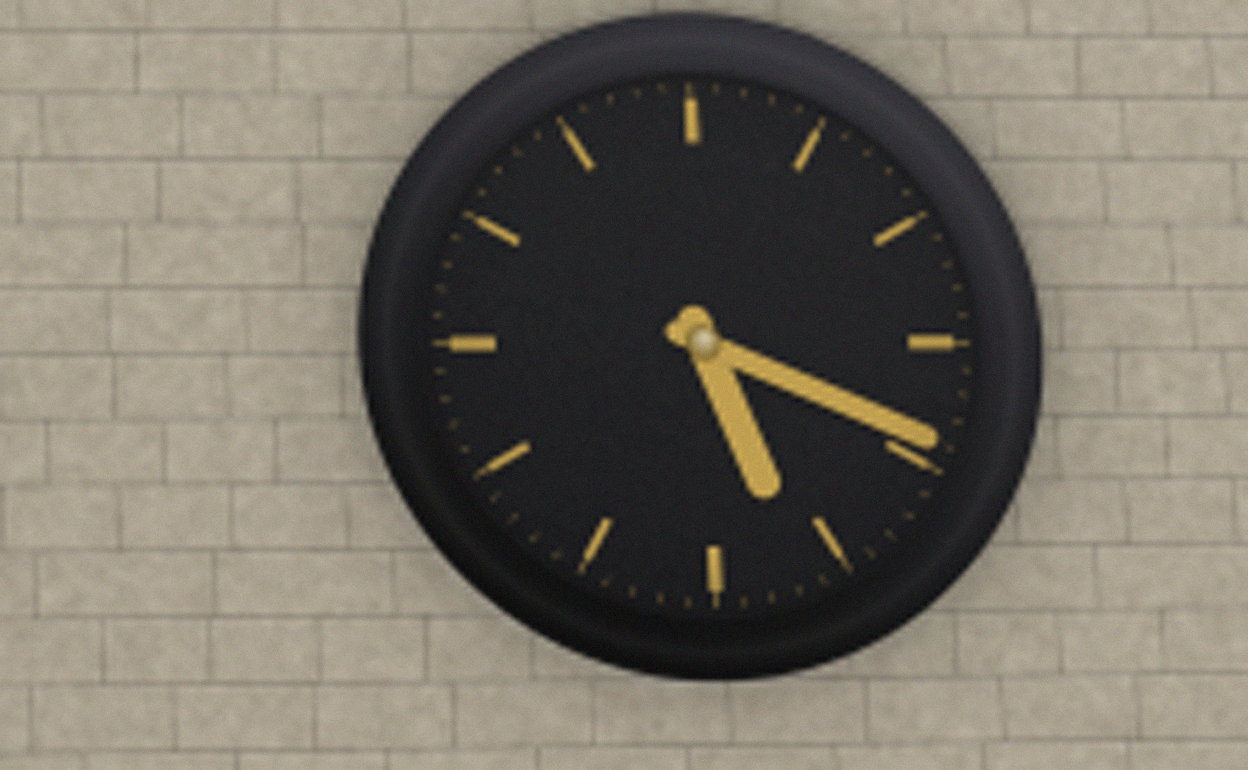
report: 5h19
